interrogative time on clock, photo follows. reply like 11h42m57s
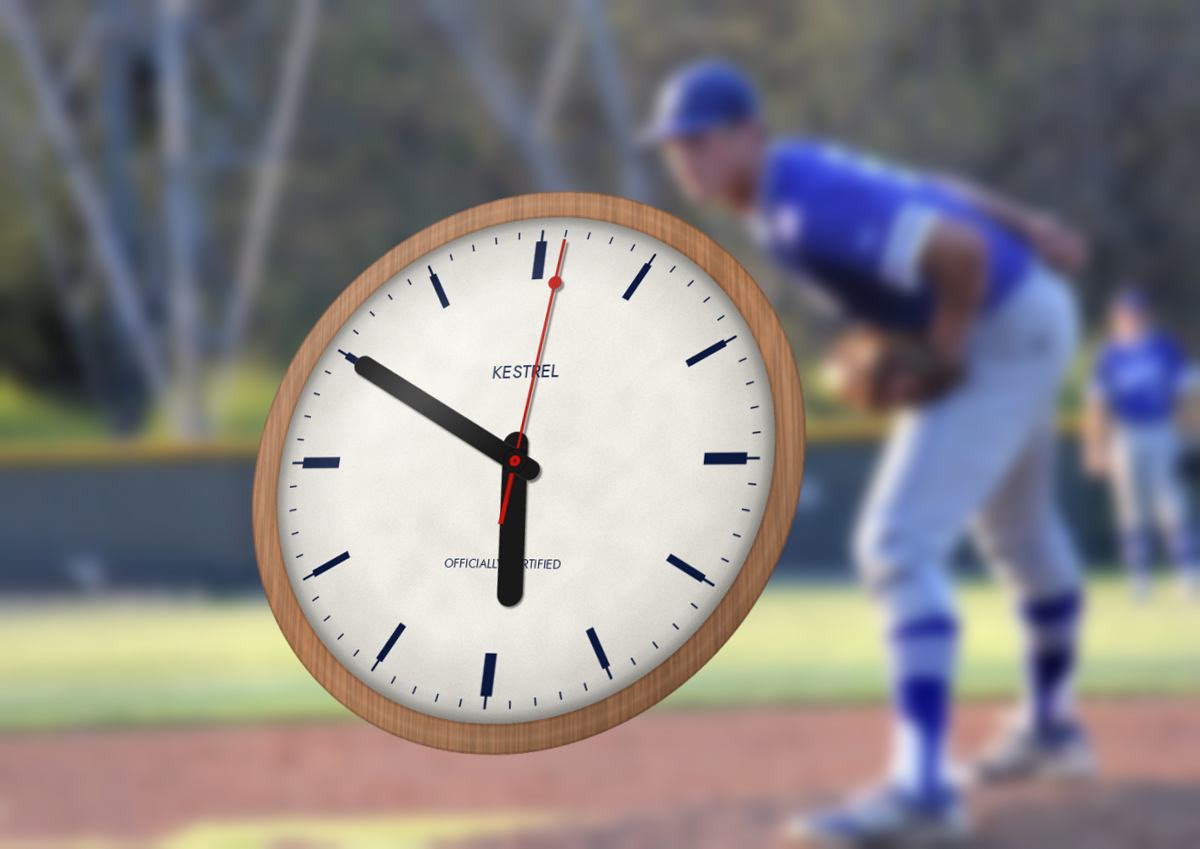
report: 5h50m01s
